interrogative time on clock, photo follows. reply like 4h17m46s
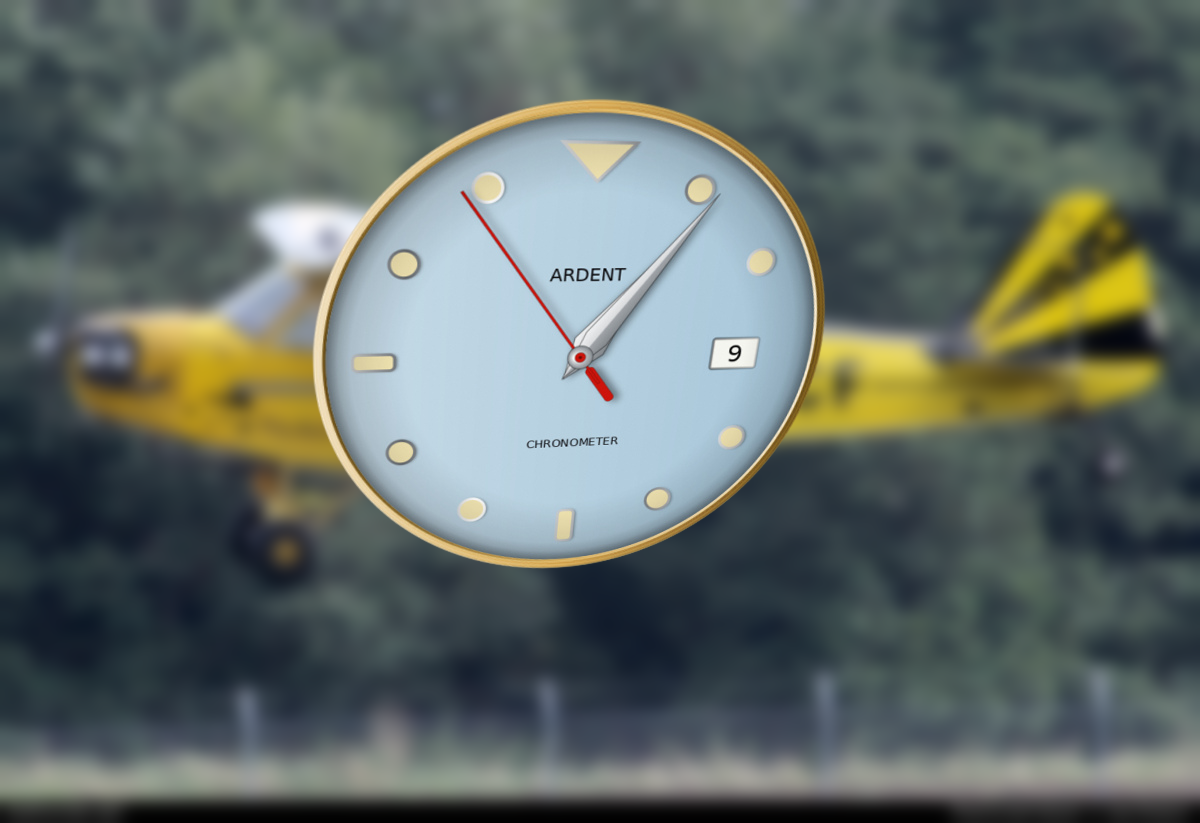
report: 1h05m54s
